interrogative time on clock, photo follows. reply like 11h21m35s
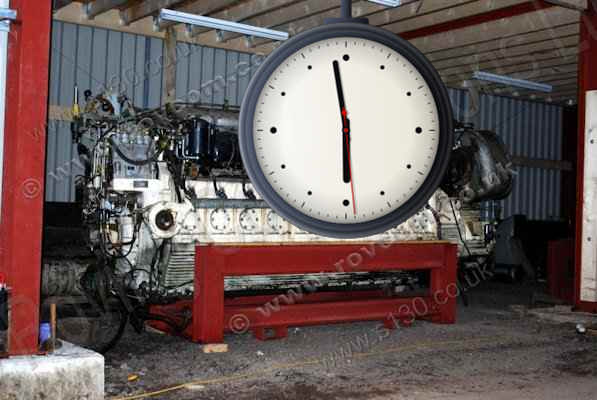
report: 5h58m29s
